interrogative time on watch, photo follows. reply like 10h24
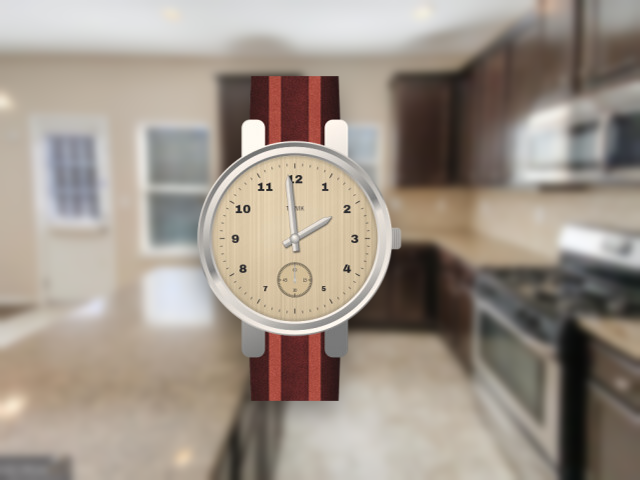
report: 1h59
